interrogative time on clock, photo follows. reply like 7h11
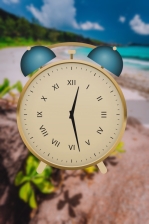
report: 12h28
